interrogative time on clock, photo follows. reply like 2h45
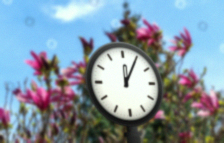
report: 12h05
